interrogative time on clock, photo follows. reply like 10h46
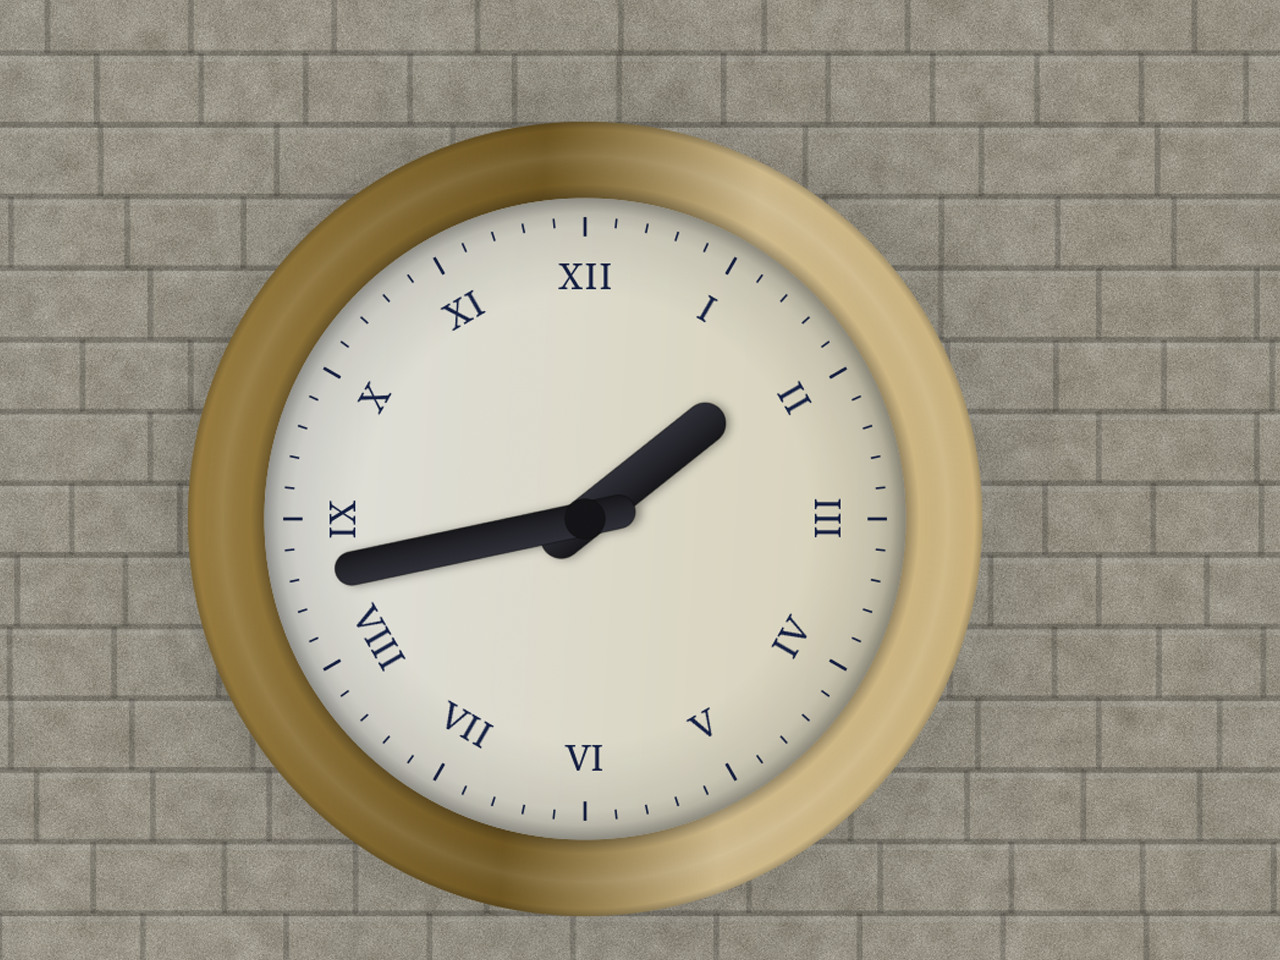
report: 1h43
